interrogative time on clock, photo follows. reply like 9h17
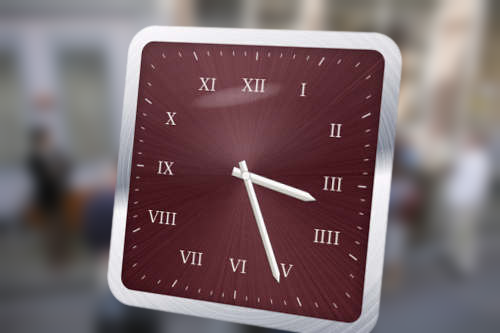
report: 3h26
